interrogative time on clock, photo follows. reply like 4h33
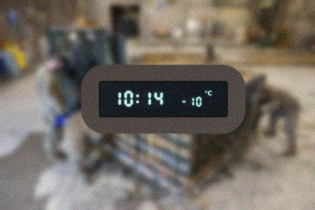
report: 10h14
